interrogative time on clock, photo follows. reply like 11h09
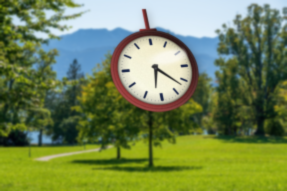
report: 6h22
